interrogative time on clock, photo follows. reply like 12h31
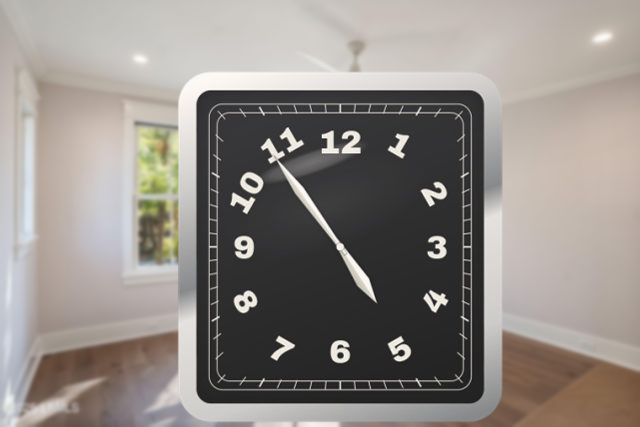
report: 4h54
